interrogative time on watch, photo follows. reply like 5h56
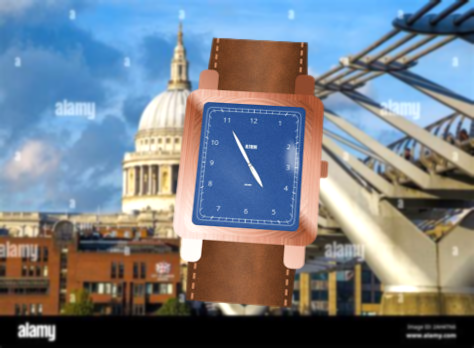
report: 4h55
